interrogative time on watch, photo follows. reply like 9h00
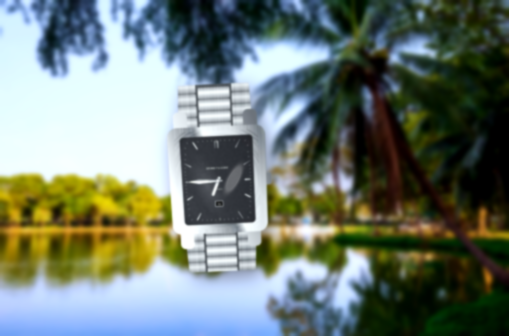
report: 6h45
